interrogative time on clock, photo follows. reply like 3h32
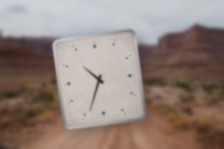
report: 10h34
